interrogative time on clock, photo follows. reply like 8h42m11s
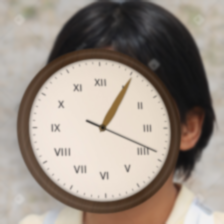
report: 1h05m19s
